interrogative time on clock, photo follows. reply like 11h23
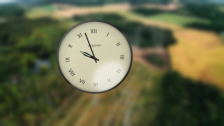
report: 9h57
